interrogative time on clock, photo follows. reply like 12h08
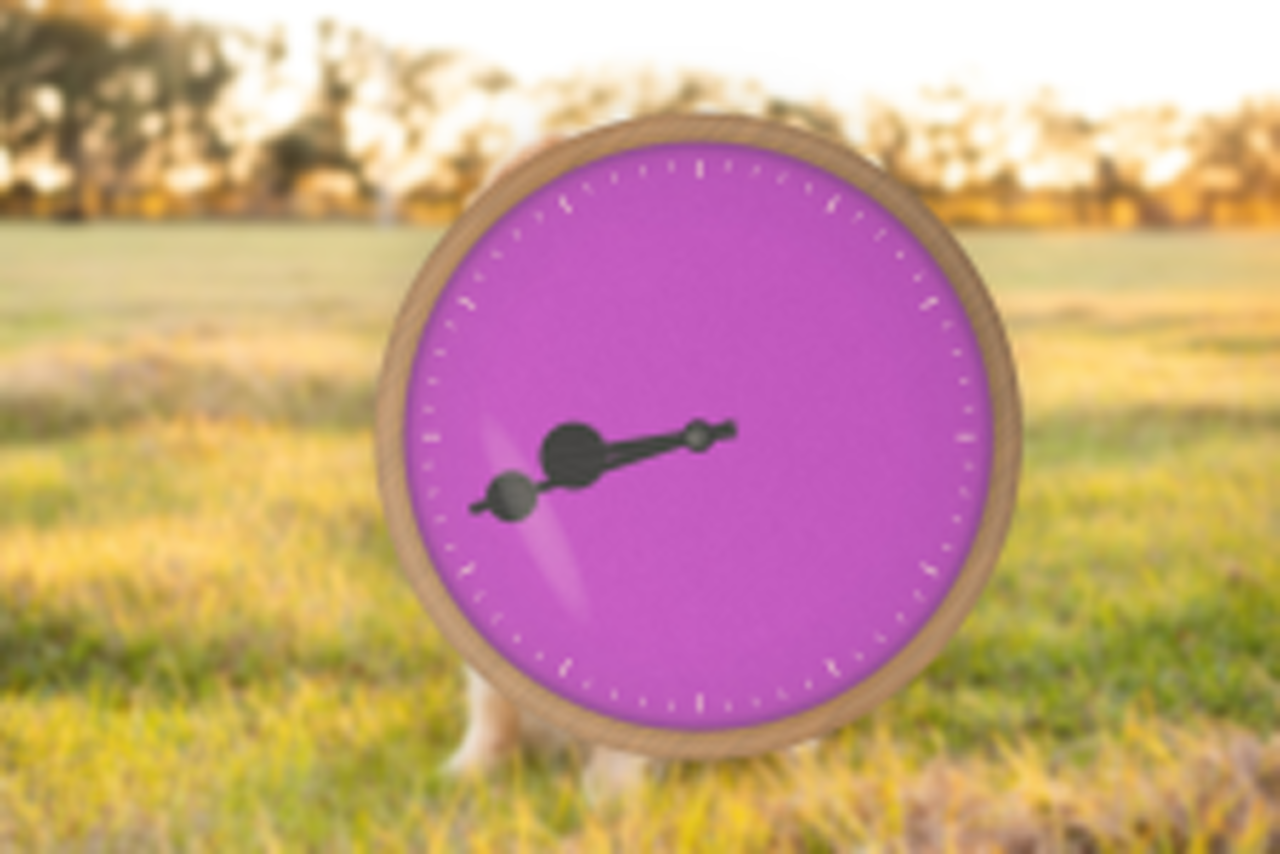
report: 8h42
